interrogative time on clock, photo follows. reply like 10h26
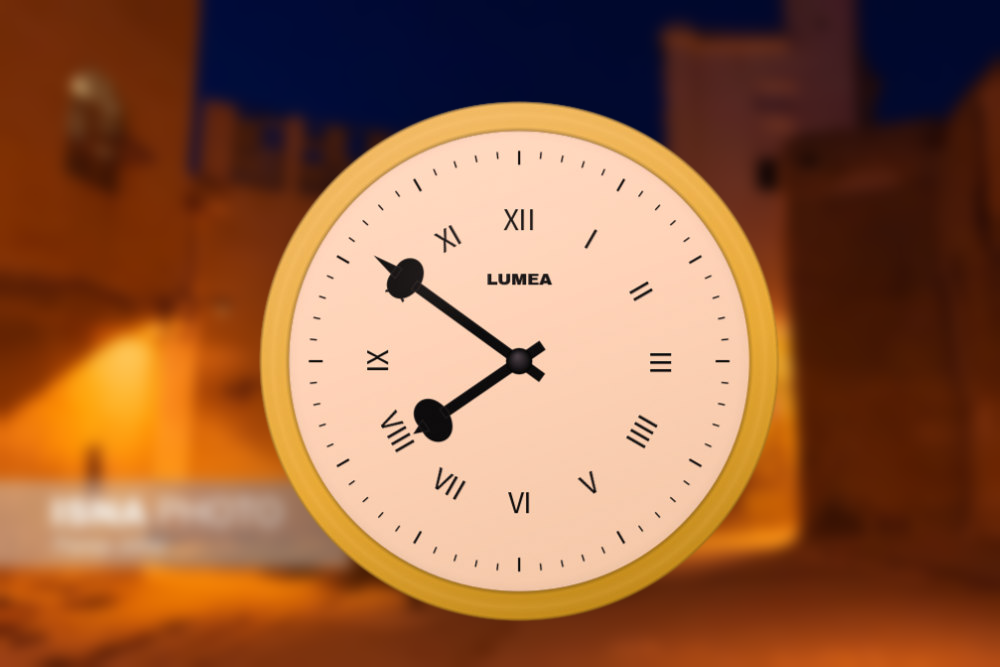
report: 7h51
